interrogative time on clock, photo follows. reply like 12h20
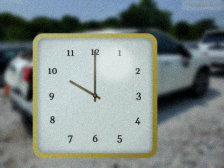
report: 10h00
